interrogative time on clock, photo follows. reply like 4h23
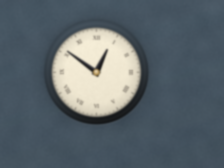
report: 12h51
